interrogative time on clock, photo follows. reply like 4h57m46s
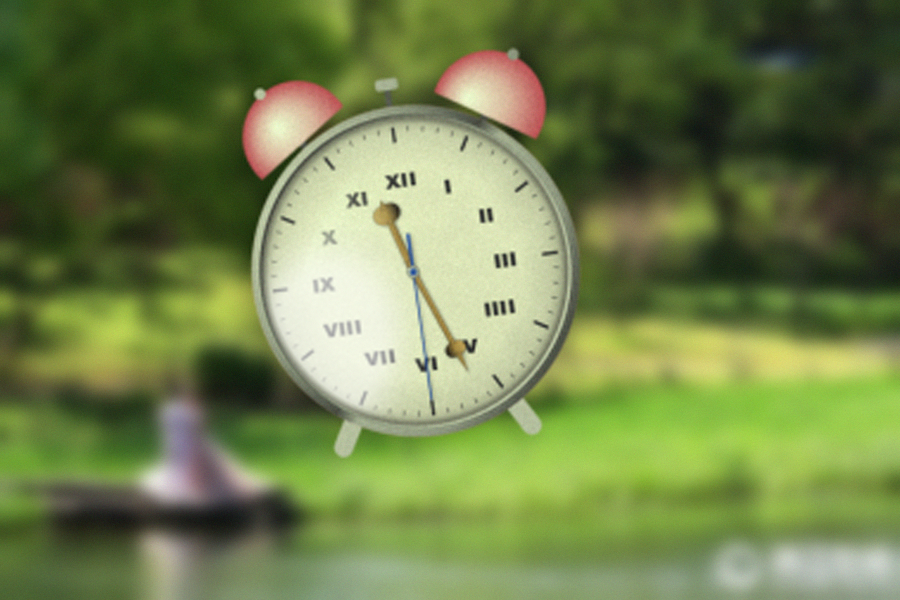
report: 11h26m30s
